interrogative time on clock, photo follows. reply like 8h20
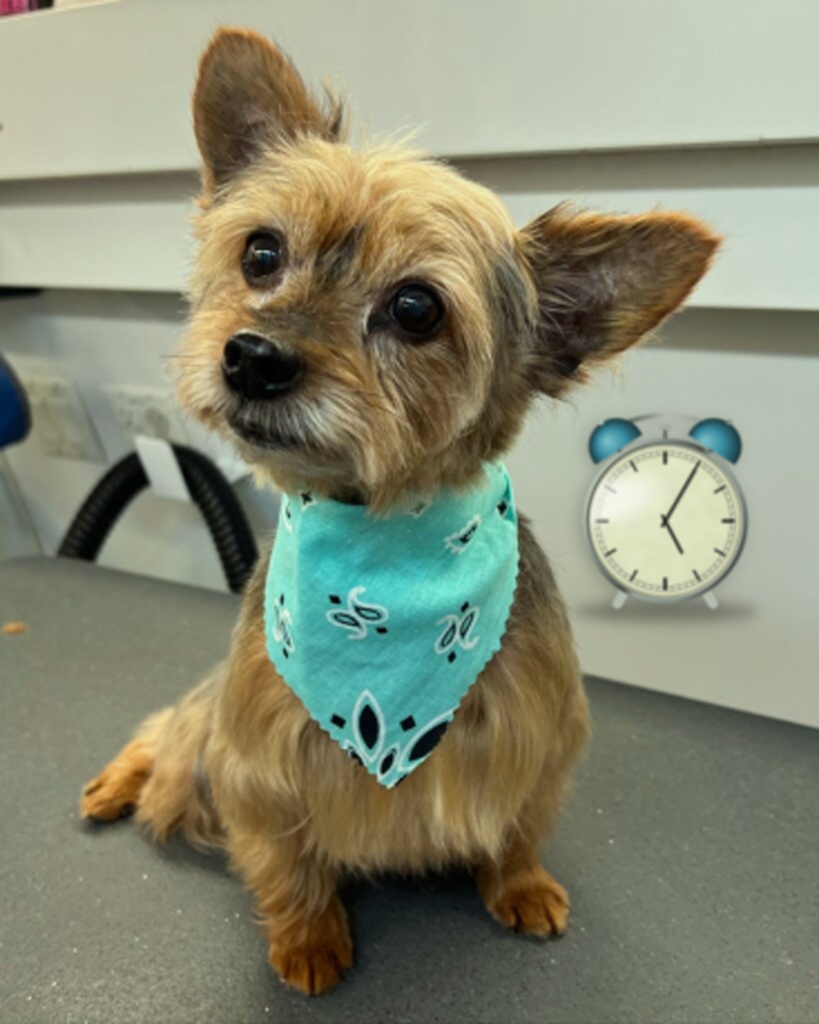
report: 5h05
